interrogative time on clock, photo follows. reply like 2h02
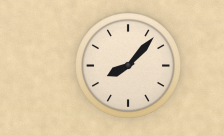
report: 8h07
